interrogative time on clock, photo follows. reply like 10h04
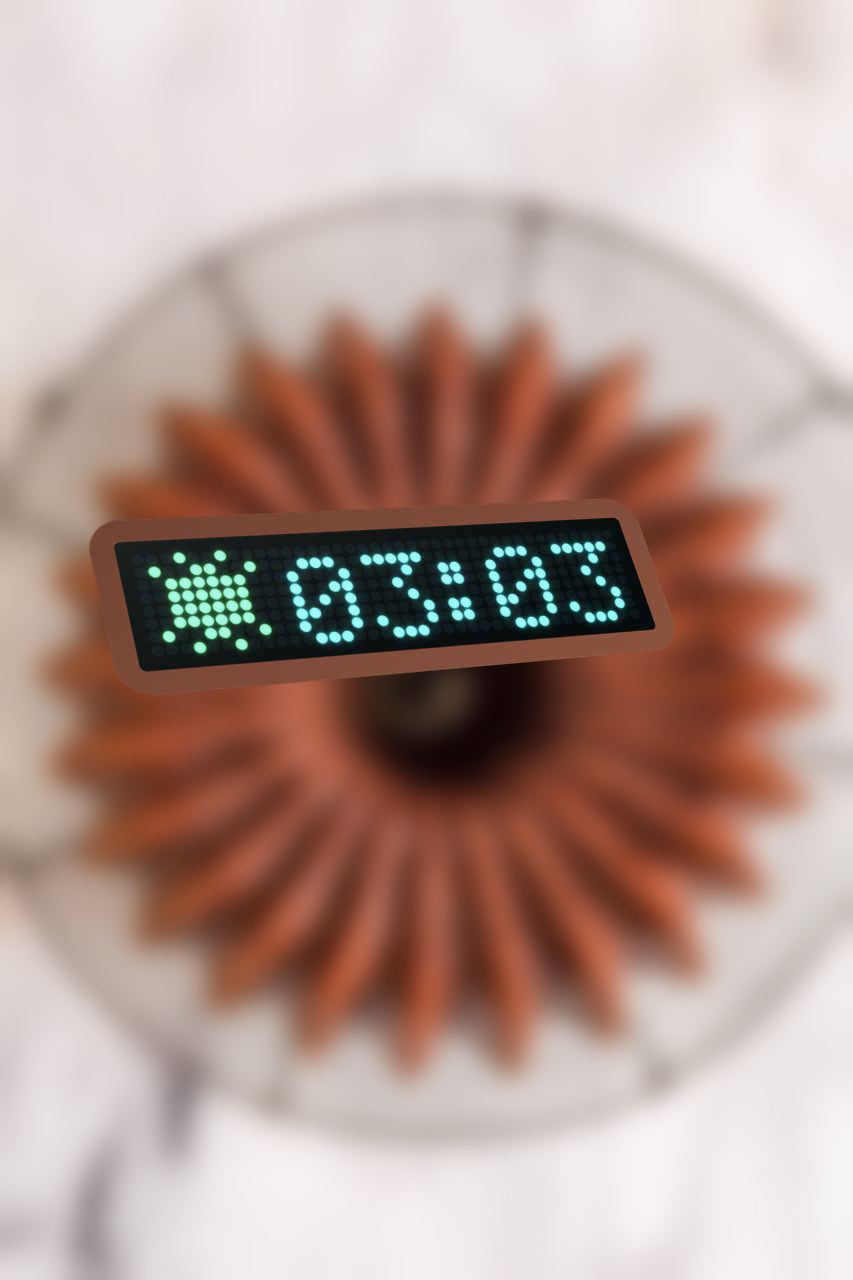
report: 3h03
